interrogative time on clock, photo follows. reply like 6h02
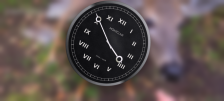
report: 3h51
